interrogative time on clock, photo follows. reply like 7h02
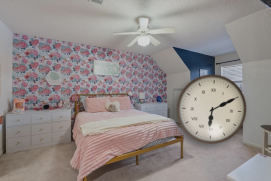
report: 6h10
